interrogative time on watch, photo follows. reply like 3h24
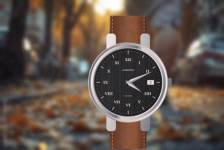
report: 4h11
